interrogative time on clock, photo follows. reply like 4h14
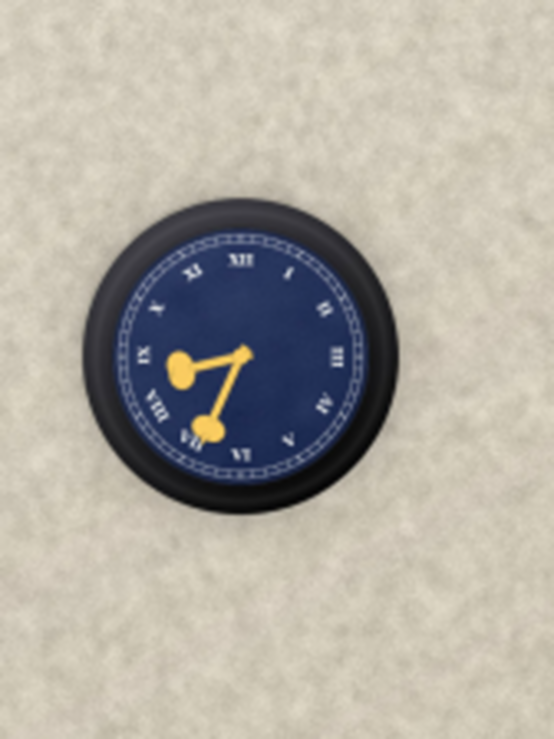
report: 8h34
